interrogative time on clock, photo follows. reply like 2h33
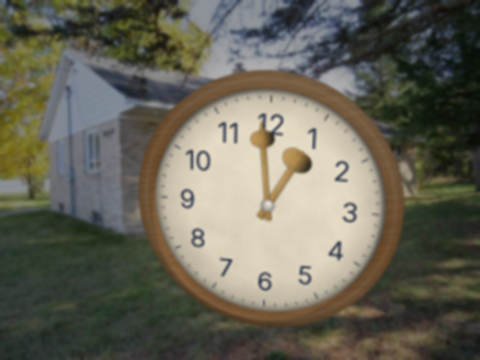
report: 12h59
